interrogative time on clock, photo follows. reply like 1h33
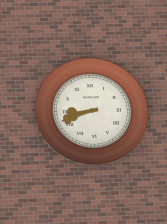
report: 8h42
